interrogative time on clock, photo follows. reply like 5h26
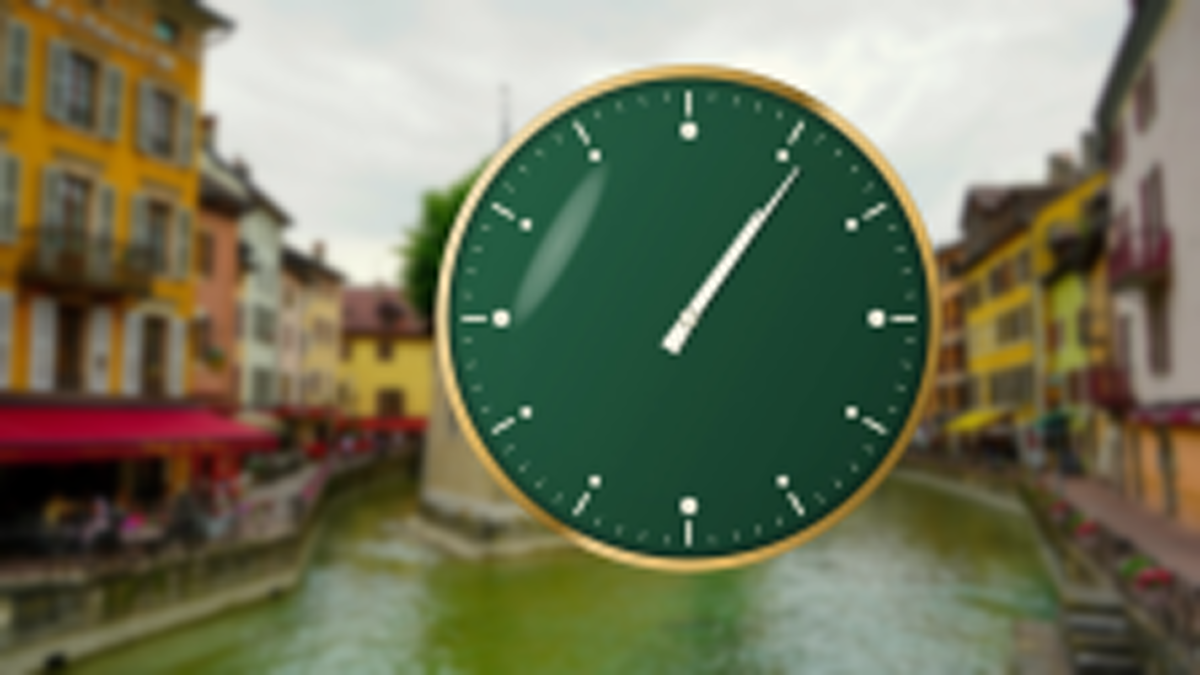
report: 1h06
